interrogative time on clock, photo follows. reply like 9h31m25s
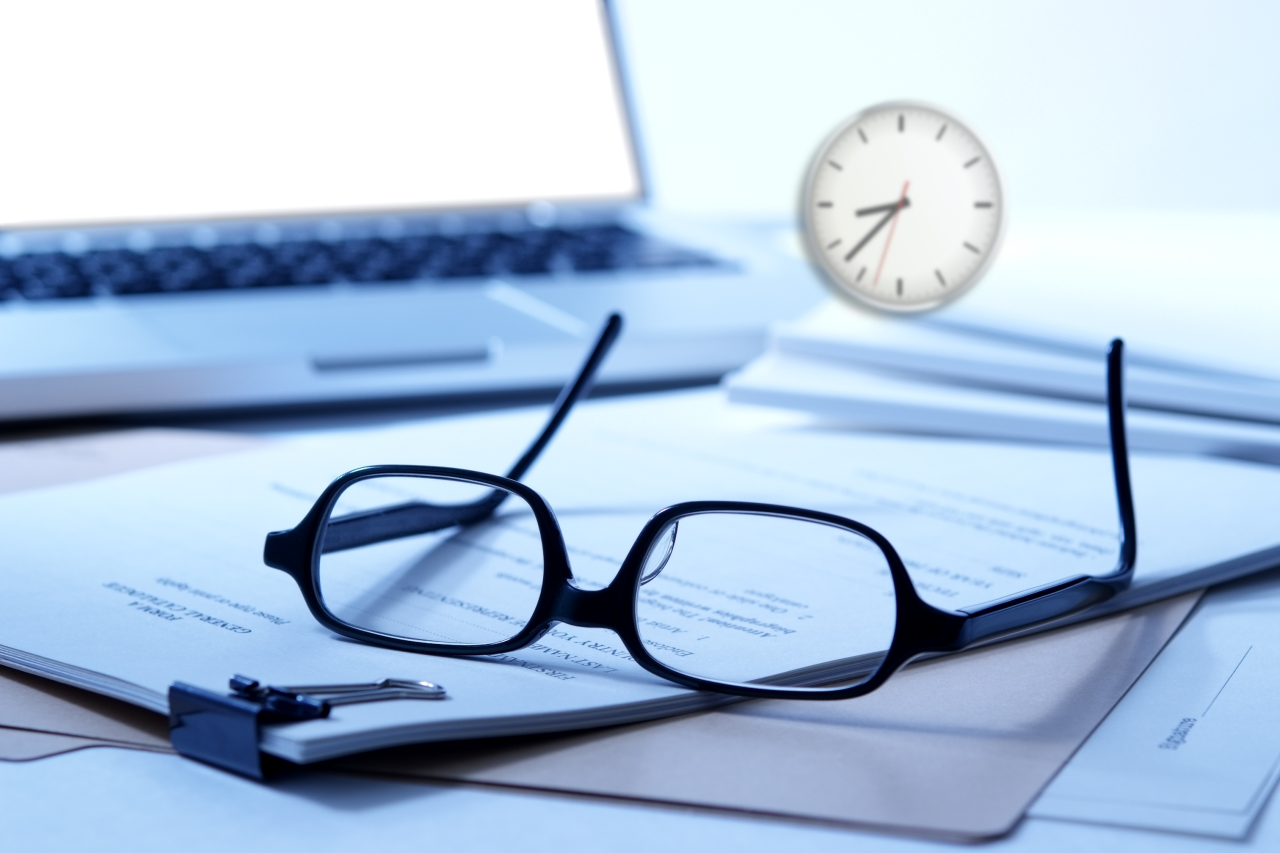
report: 8h37m33s
